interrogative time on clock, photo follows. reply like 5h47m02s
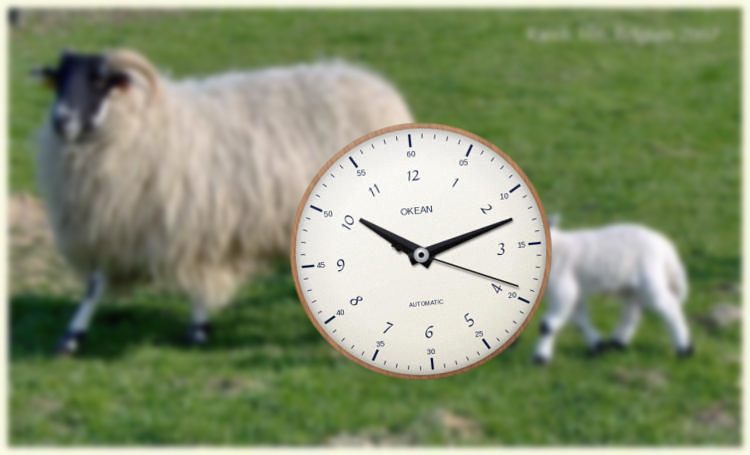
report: 10h12m19s
